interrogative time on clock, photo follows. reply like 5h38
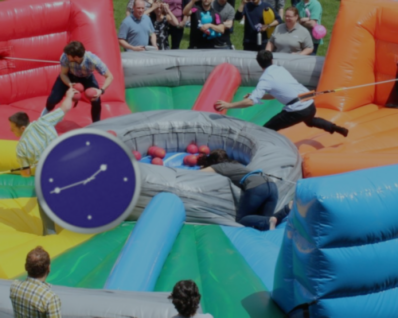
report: 1h42
